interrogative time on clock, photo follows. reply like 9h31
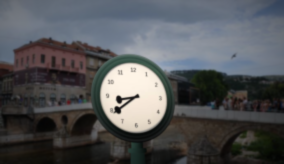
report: 8h39
